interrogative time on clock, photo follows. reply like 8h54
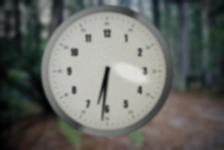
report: 6h31
